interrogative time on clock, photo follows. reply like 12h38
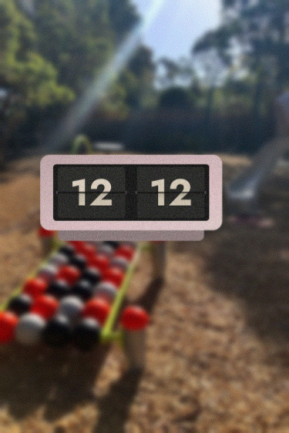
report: 12h12
